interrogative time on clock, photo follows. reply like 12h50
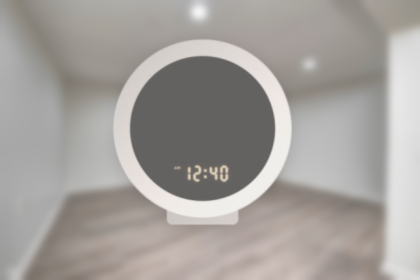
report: 12h40
